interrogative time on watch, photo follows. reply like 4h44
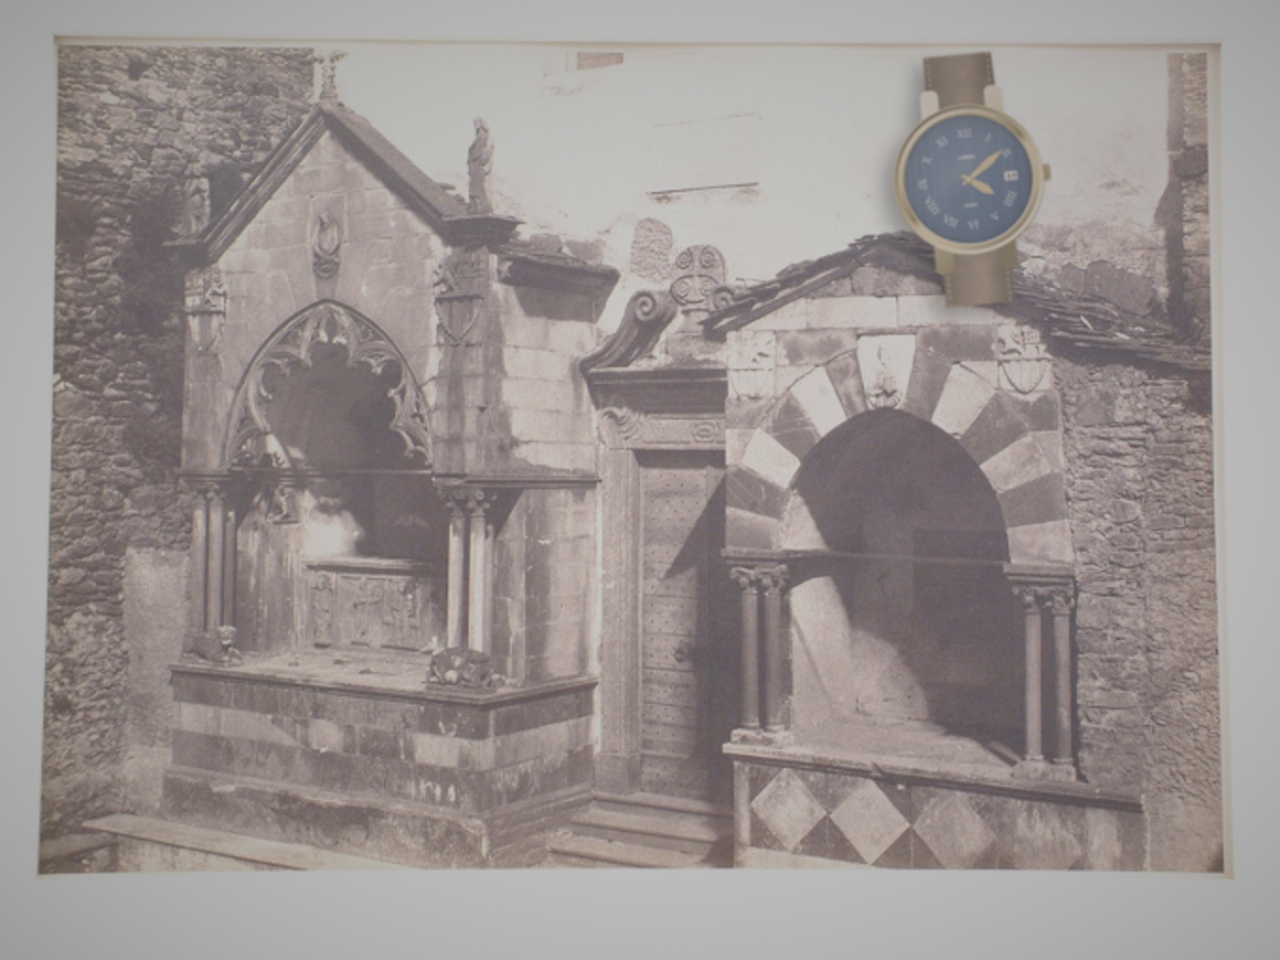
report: 4h09
